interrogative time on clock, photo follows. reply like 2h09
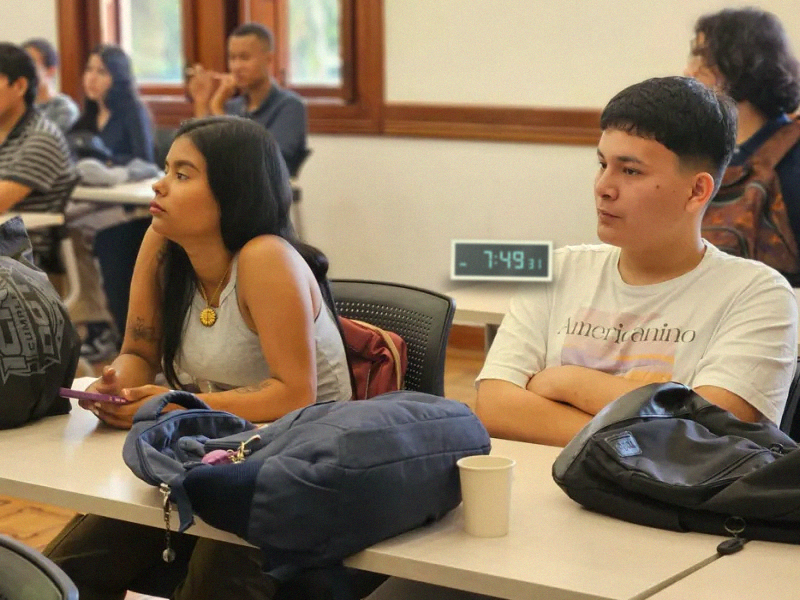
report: 7h49
